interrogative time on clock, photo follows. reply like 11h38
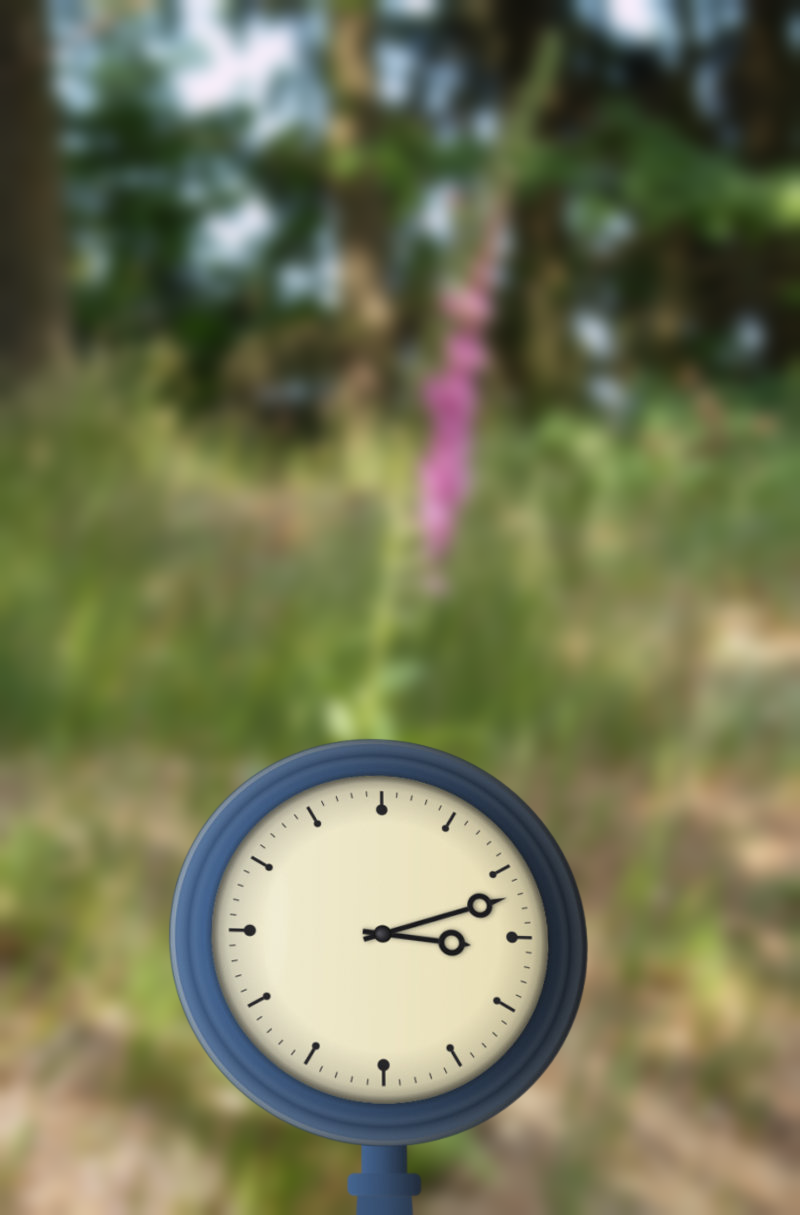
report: 3h12
